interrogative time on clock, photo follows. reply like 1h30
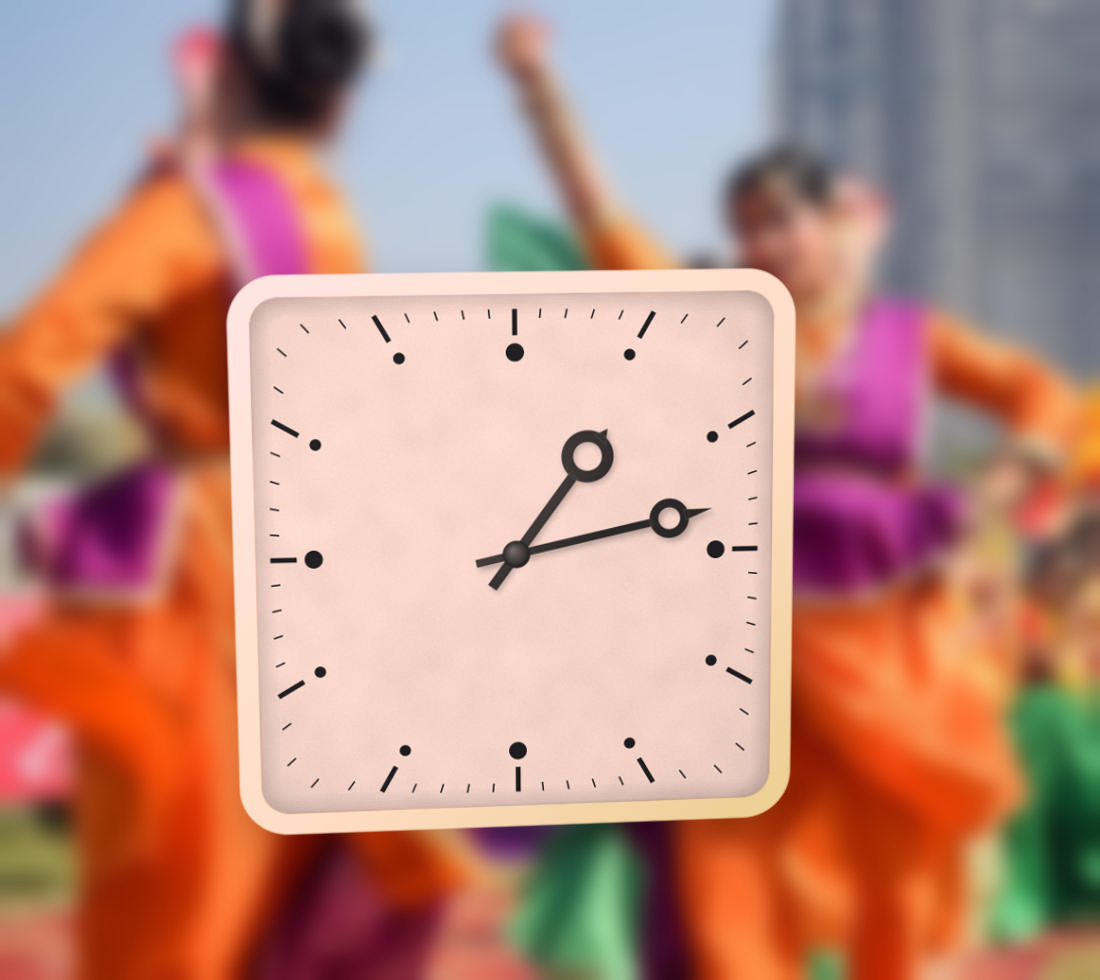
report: 1h13
